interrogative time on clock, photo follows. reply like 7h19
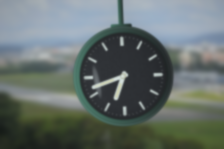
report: 6h42
